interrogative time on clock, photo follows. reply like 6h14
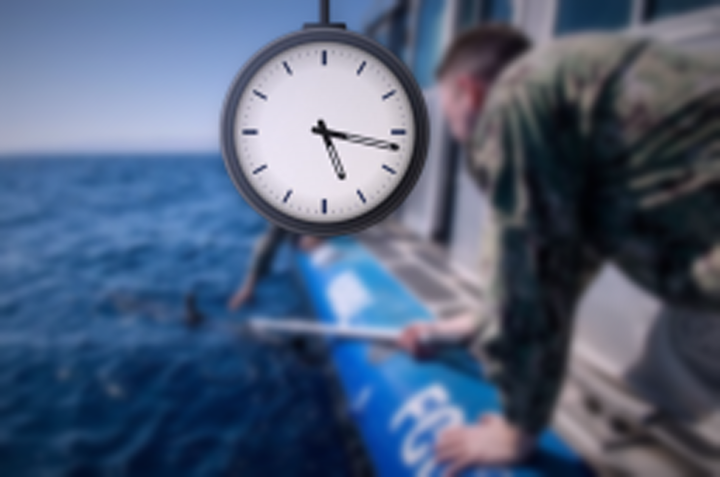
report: 5h17
